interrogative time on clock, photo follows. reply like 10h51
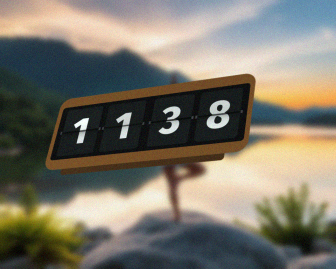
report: 11h38
